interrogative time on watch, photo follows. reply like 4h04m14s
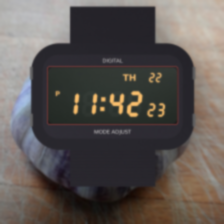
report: 11h42m23s
